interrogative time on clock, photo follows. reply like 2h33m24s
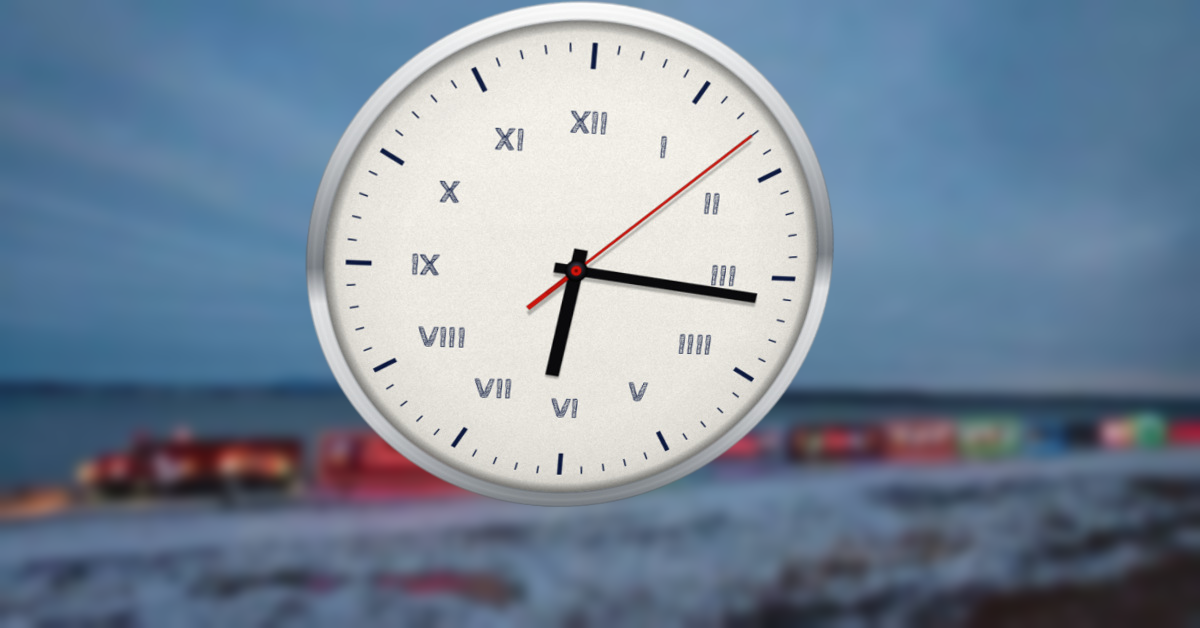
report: 6h16m08s
